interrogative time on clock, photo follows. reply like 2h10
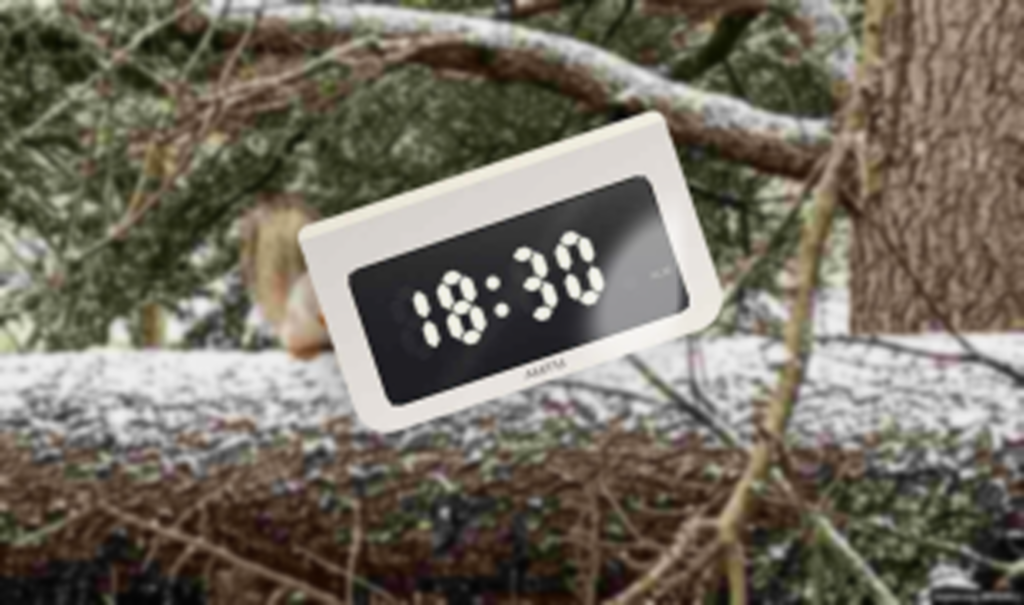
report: 18h30
